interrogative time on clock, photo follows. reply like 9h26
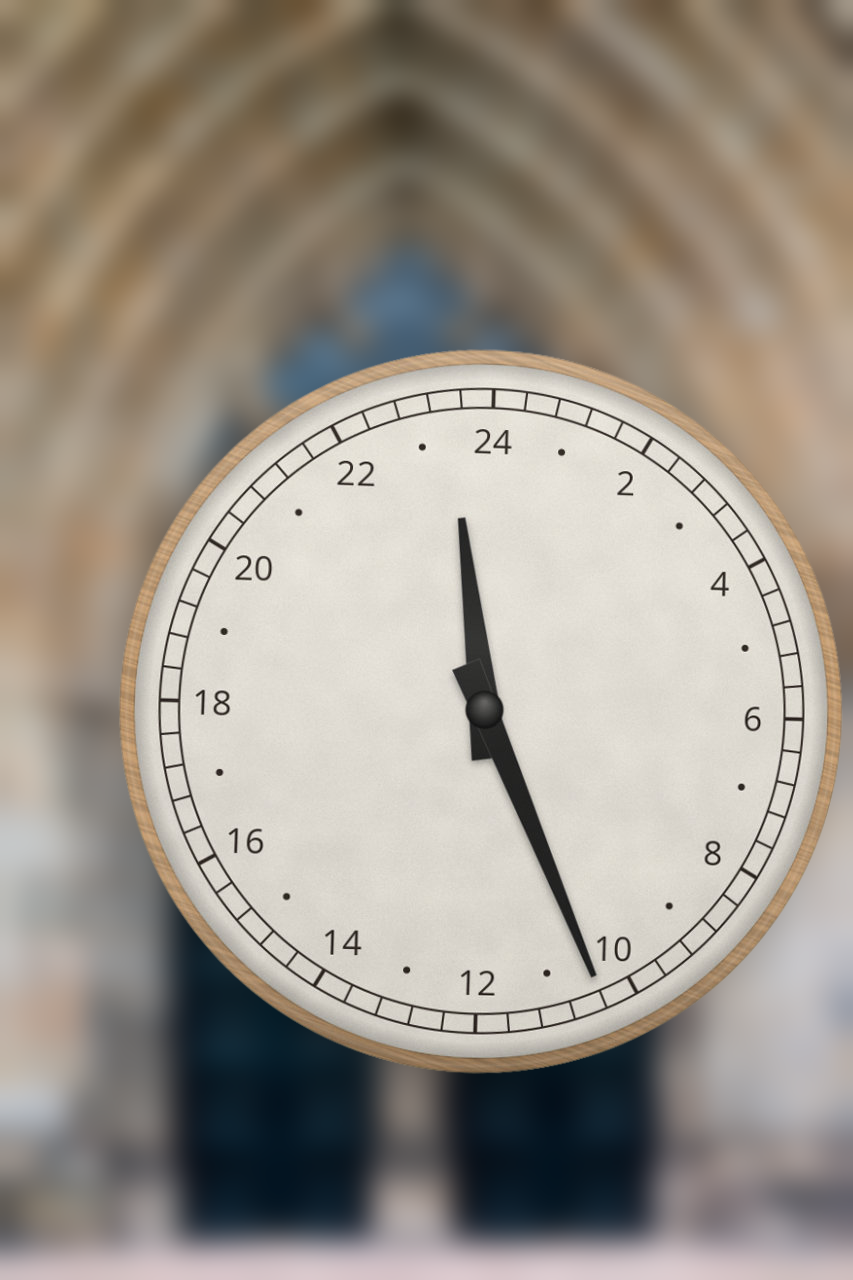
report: 23h26
